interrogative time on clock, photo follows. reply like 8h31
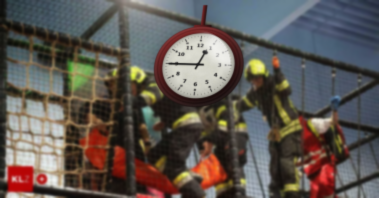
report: 12h45
